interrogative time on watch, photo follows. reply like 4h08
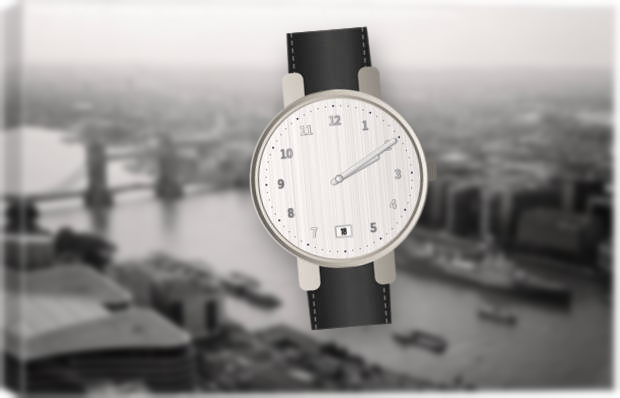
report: 2h10
